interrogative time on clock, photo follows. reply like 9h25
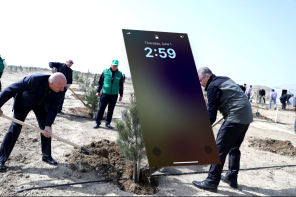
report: 2h59
